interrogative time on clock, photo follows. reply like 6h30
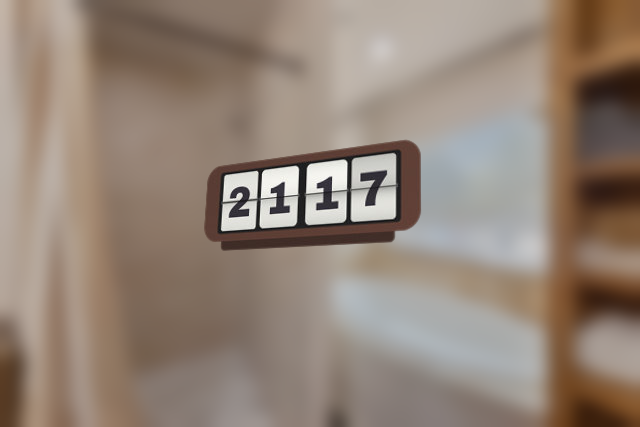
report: 21h17
